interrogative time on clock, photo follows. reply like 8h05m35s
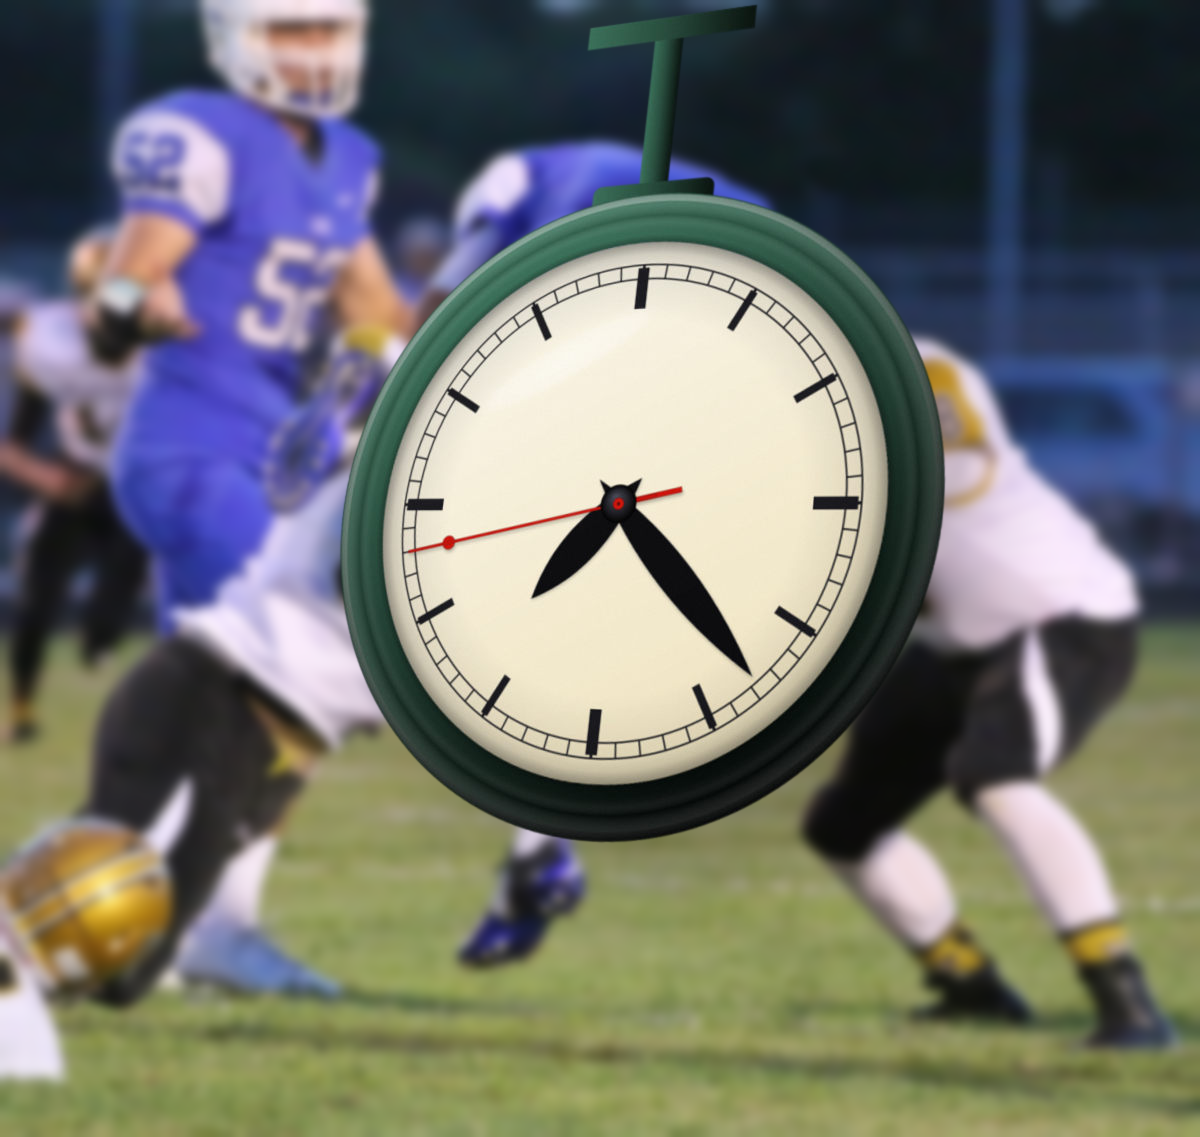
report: 7h22m43s
